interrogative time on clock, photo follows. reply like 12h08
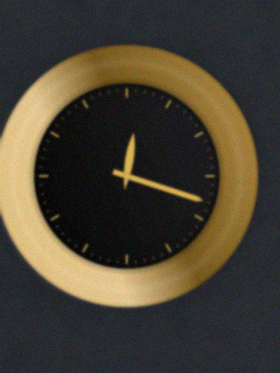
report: 12h18
